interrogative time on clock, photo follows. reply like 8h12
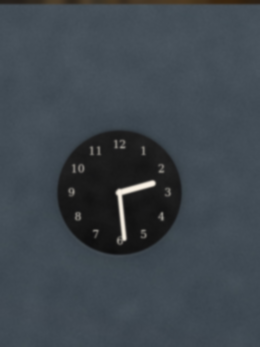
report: 2h29
